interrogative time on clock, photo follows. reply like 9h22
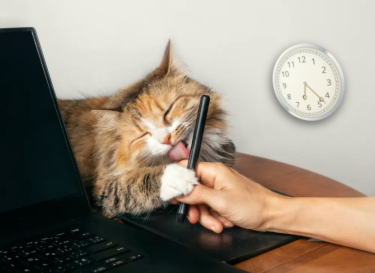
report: 6h23
